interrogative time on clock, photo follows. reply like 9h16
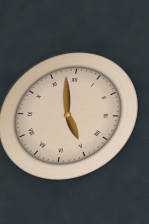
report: 4h58
